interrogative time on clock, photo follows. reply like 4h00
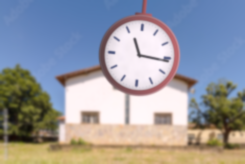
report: 11h16
